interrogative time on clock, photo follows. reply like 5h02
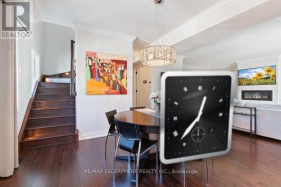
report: 12h37
